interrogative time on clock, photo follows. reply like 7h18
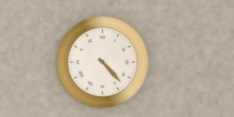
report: 4h23
